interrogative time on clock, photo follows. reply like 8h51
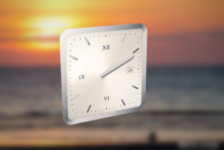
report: 2h11
